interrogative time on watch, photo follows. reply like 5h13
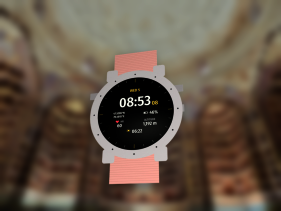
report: 8h53
